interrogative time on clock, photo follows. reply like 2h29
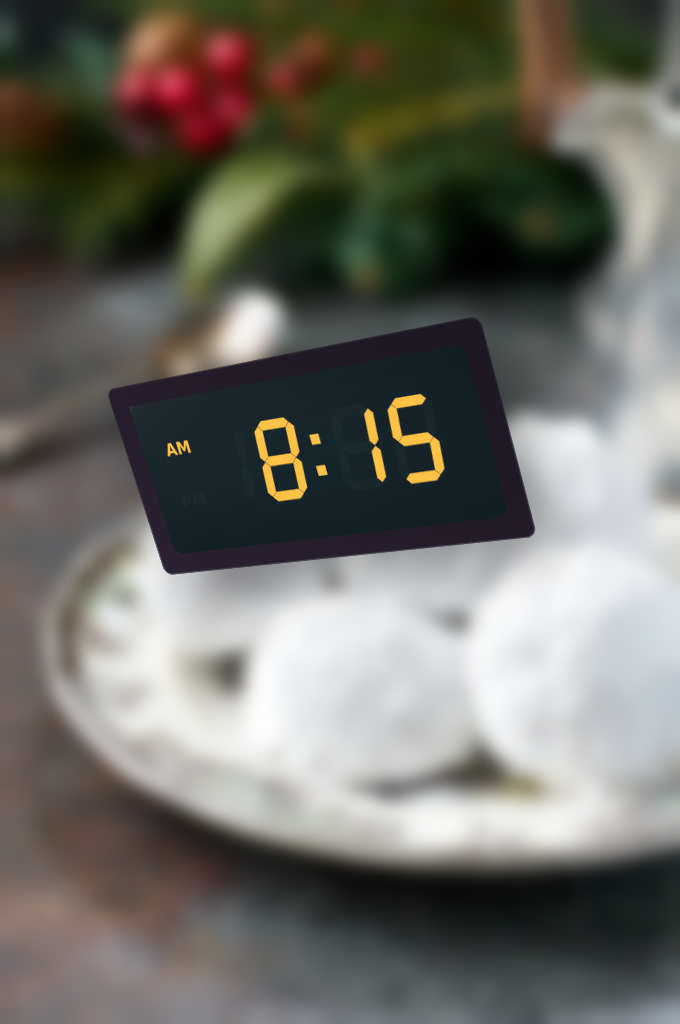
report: 8h15
